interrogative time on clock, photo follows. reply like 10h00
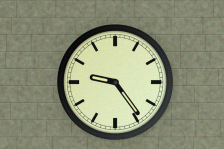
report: 9h24
